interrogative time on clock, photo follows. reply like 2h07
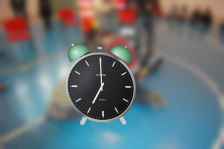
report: 7h00
